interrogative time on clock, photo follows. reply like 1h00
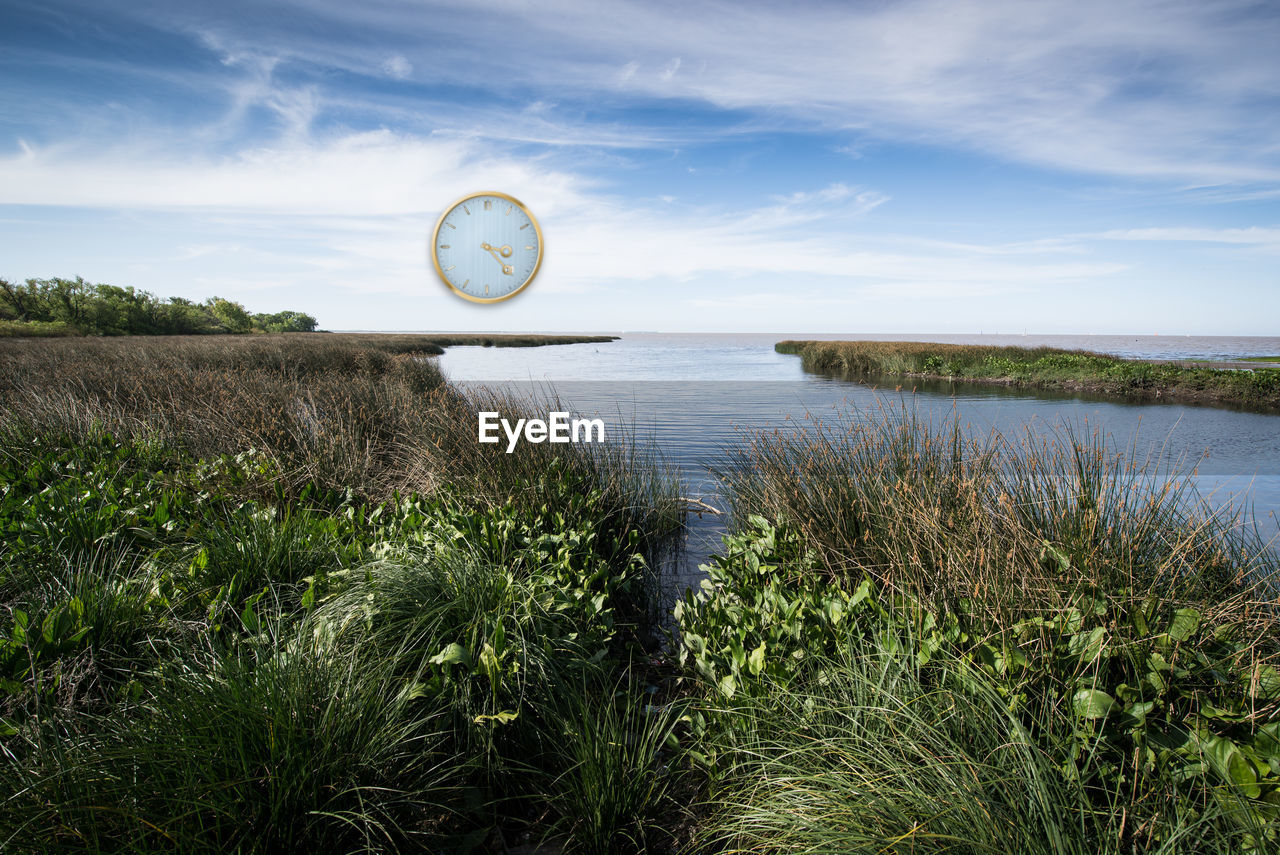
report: 3h23
